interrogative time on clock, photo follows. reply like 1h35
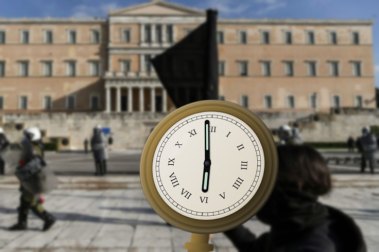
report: 5h59
